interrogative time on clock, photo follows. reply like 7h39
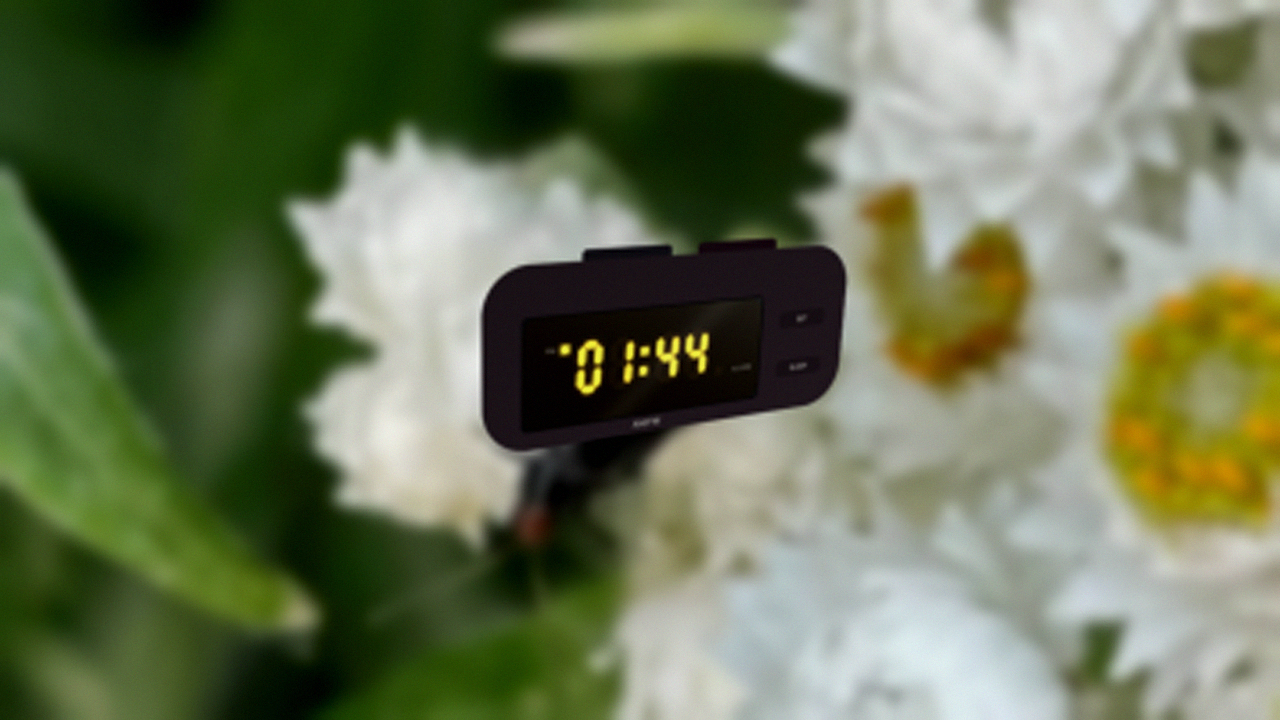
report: 1h44
